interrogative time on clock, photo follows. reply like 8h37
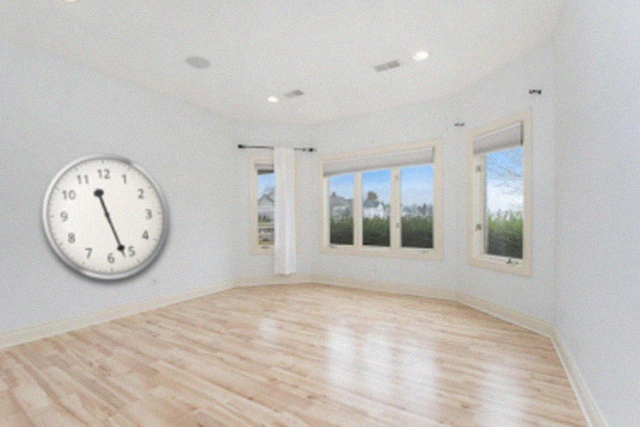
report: 11h27
